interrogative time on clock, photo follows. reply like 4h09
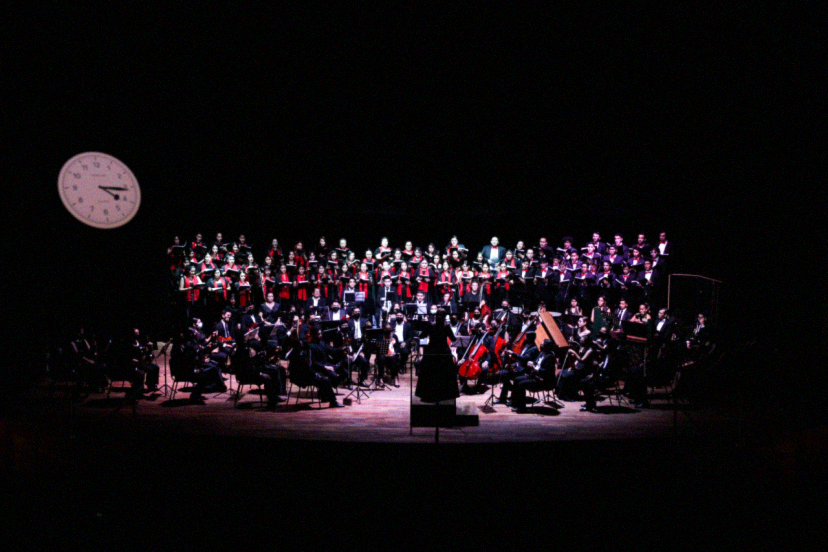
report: 4h16
